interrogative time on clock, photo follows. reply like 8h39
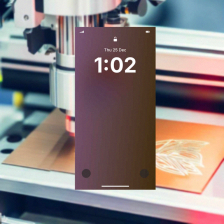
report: 1h02
